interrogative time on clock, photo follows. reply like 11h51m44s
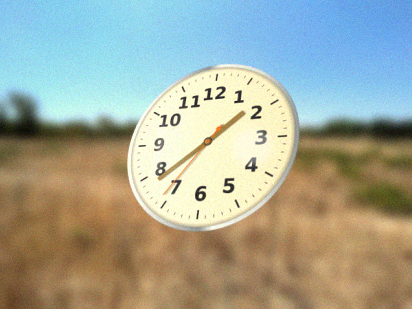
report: 1h38m36s
